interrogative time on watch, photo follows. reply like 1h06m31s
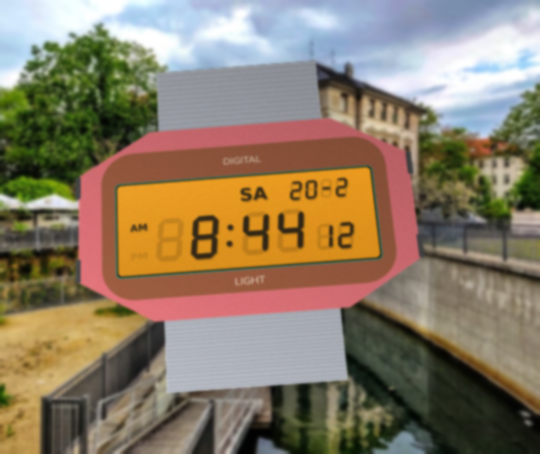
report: 8h44m12s
